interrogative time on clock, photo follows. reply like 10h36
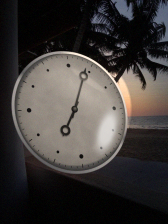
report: 7h04
